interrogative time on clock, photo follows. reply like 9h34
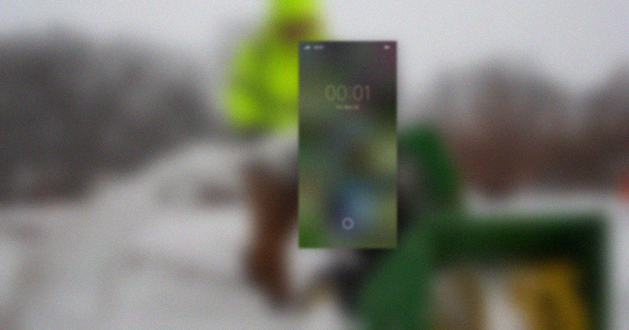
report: 0h01
